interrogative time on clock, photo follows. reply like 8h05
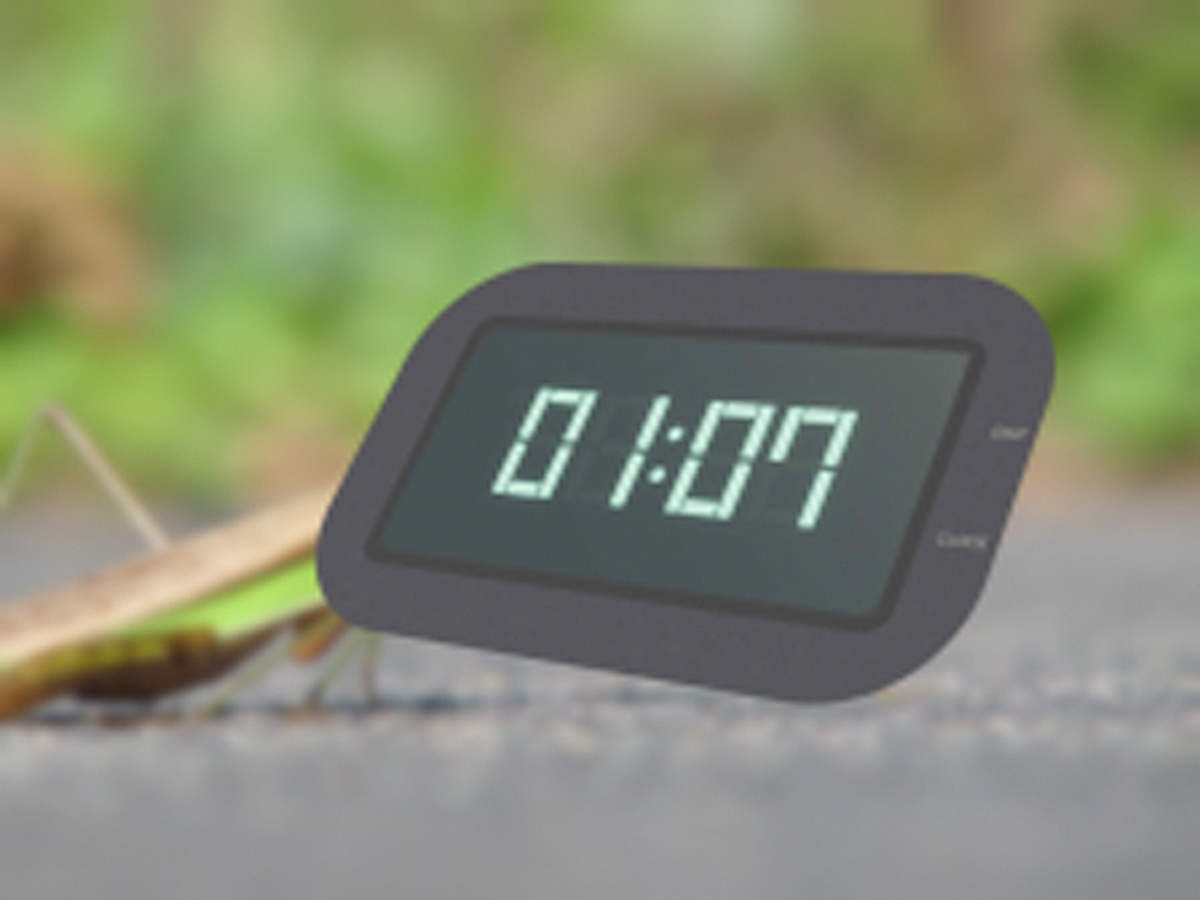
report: 1h07
